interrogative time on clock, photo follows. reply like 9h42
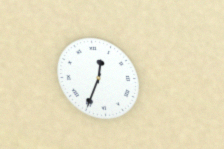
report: 12h35
